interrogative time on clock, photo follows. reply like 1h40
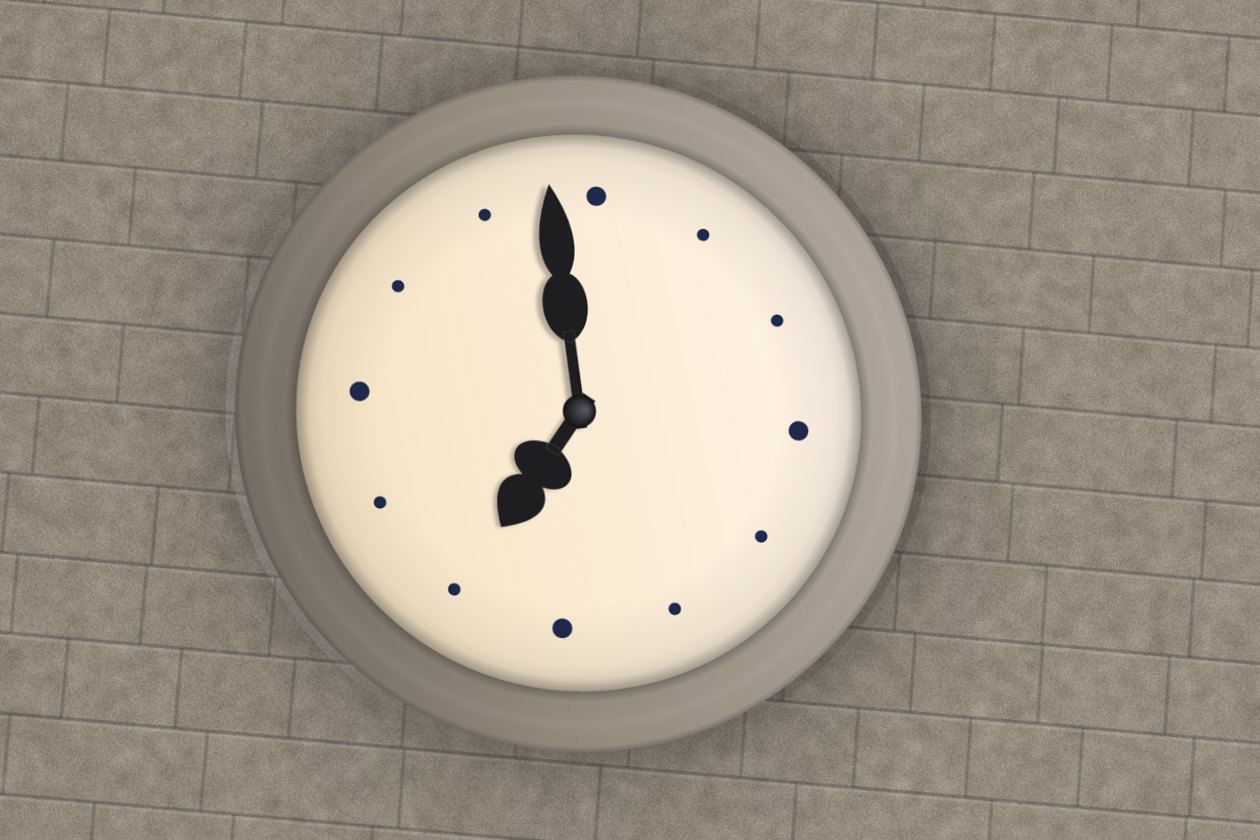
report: 6h58
